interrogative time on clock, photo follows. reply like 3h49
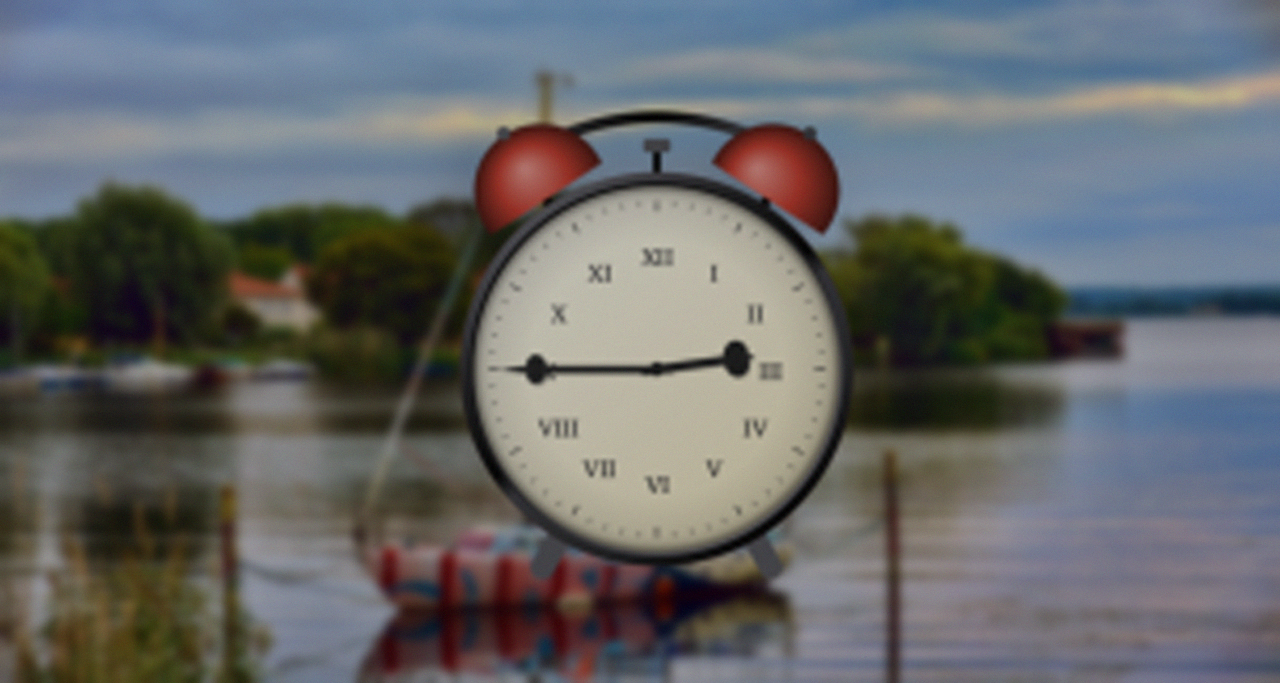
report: 2h45
